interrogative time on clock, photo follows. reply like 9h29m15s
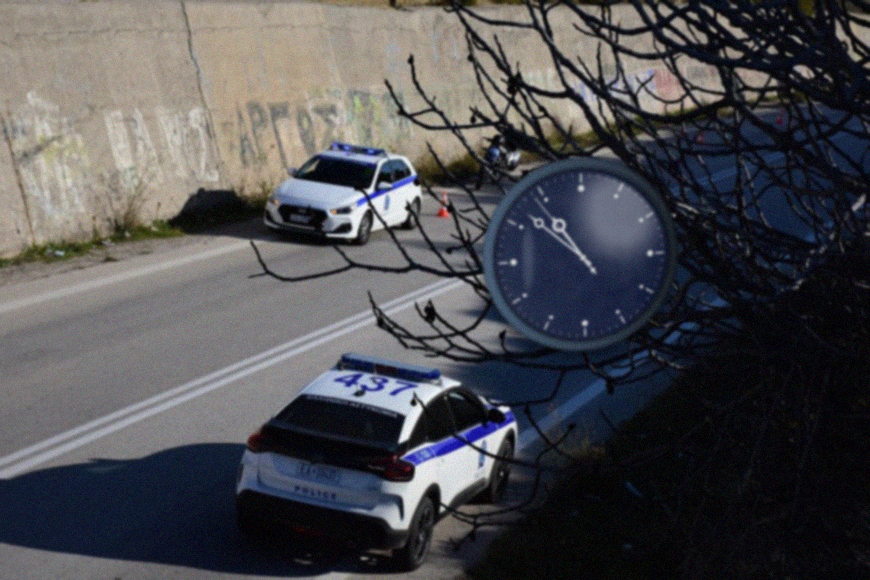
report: 10h51m54s
